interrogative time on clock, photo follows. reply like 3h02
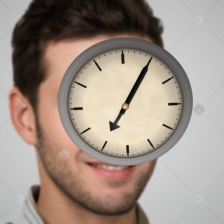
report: 7h05
